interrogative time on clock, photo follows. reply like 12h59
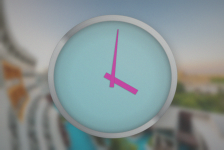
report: 4h01
